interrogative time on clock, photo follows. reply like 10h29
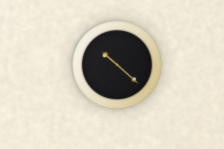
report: 10h22
